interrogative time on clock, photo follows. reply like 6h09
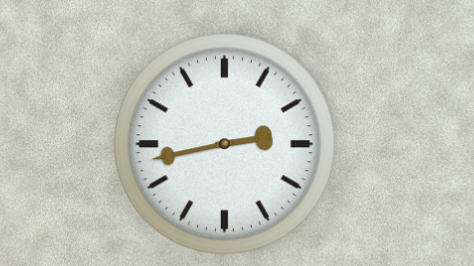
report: 2h43
